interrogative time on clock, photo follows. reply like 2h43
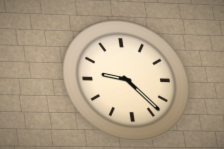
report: 9h23
